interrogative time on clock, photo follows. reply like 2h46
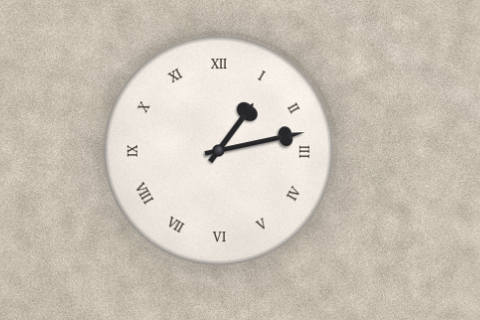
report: 1h13
